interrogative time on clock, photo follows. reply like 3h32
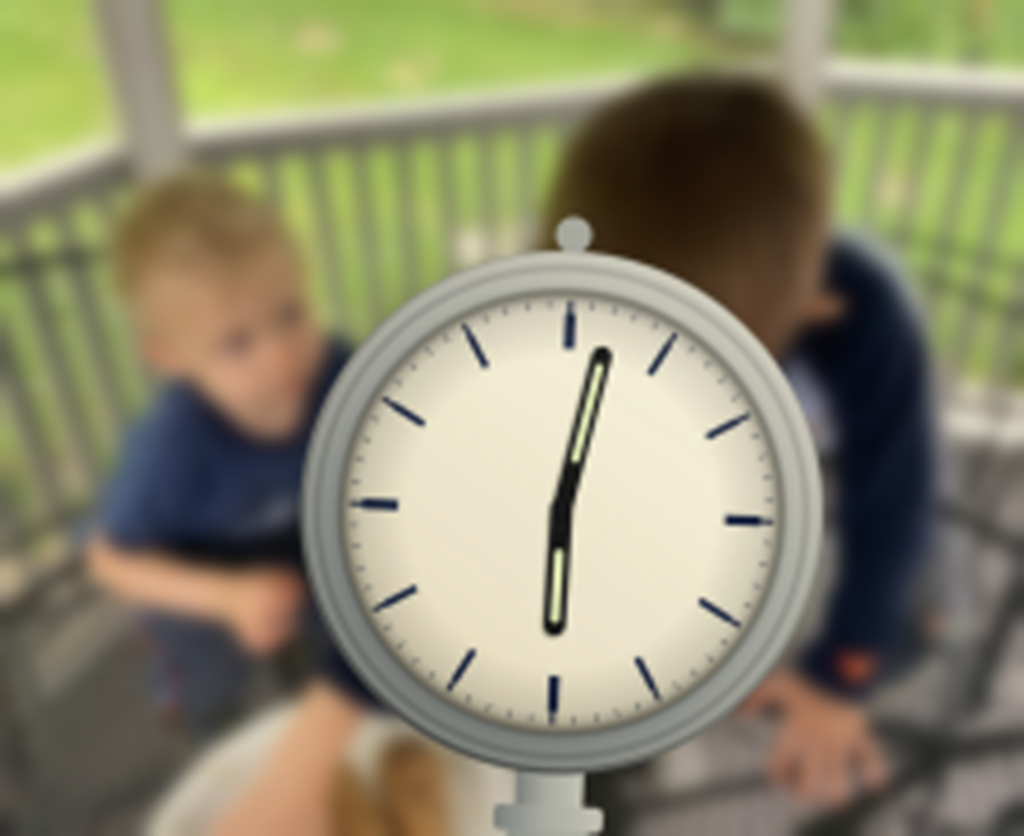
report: 6h02
